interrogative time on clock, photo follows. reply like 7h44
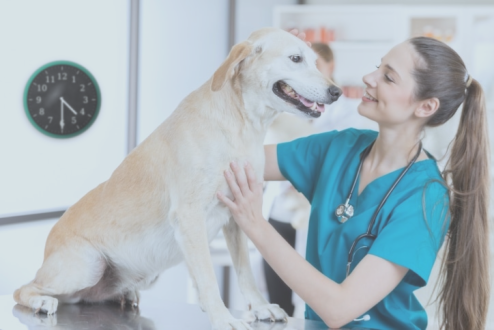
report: 4h30
